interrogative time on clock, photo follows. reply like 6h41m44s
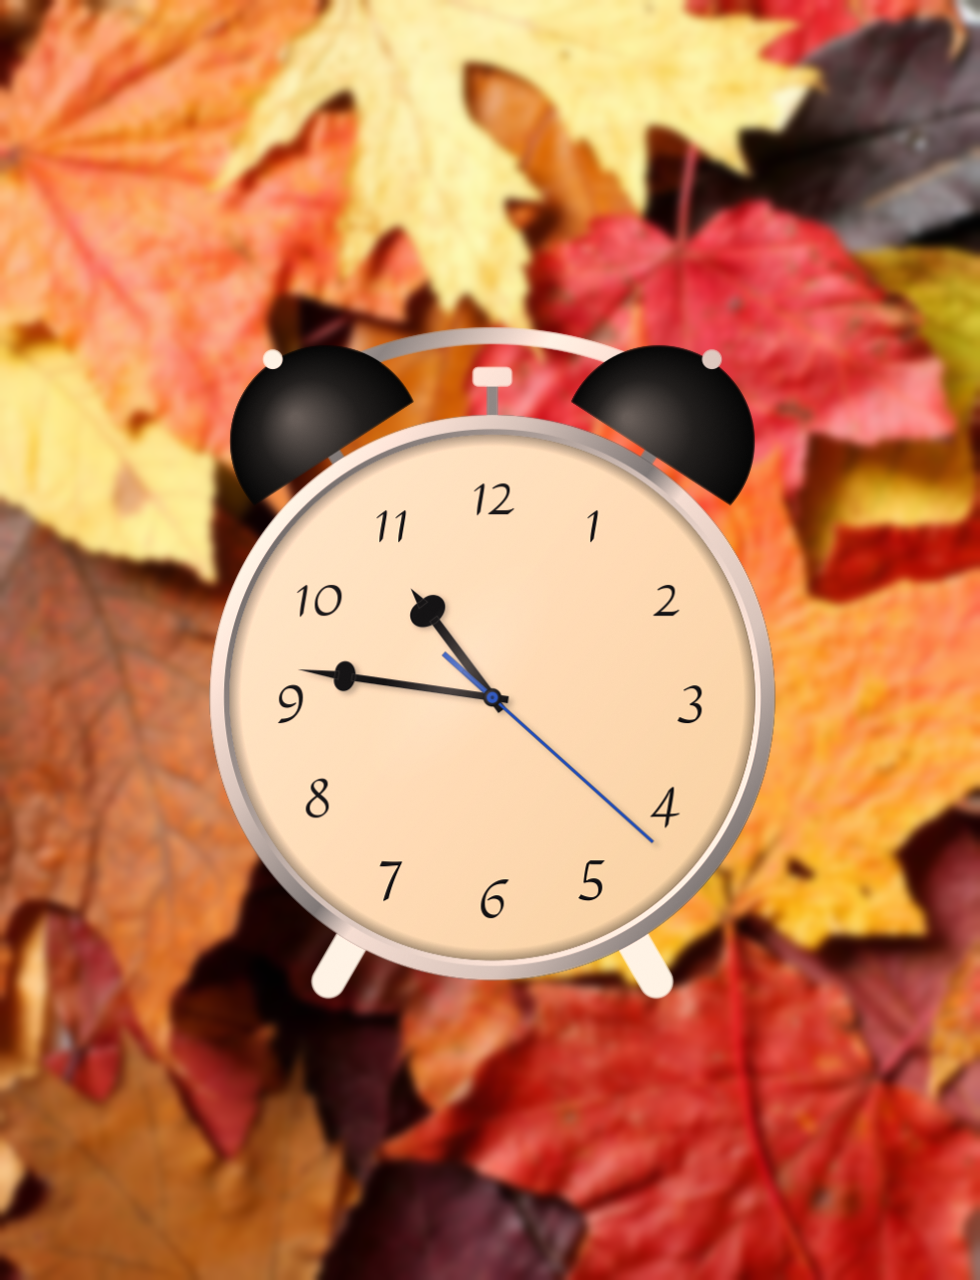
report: 10h46m22s
